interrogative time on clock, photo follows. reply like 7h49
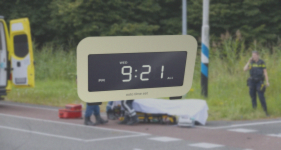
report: 9h21
